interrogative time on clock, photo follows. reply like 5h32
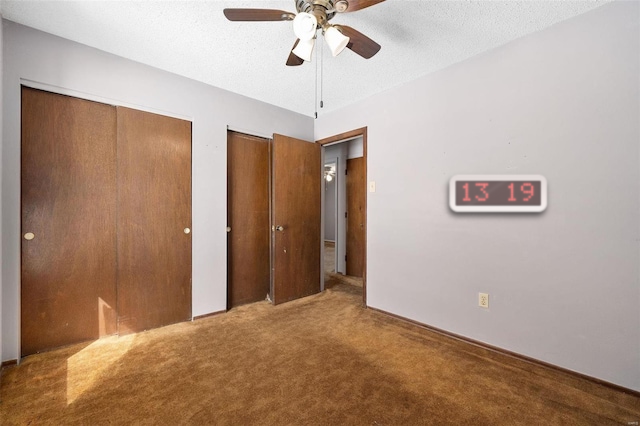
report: 13h19
